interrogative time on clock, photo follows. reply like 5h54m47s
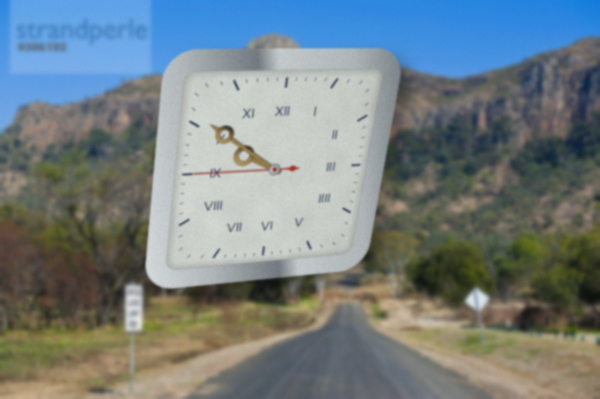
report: 9h50m45s
